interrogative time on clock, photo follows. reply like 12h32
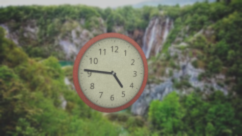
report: 4h46
